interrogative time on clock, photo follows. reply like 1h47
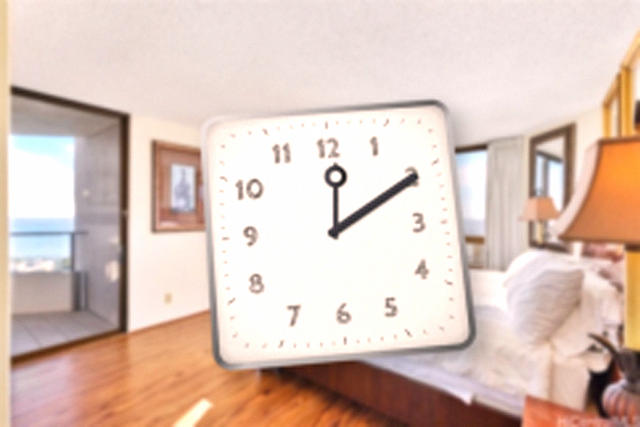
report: 12h10
